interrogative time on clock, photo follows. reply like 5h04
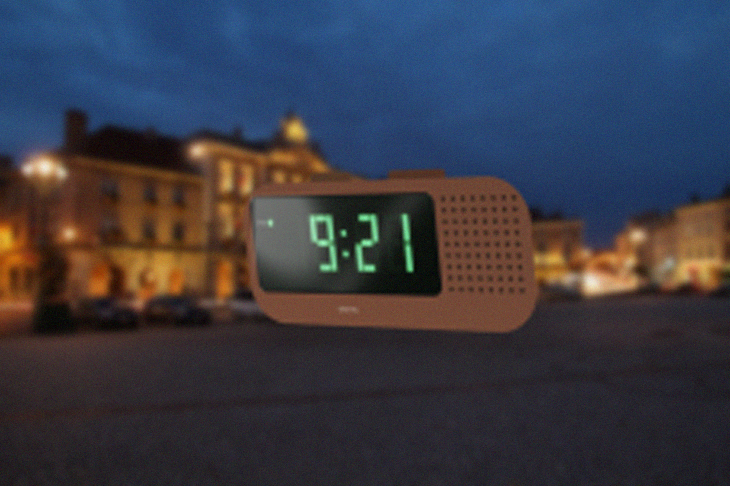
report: 9h21
